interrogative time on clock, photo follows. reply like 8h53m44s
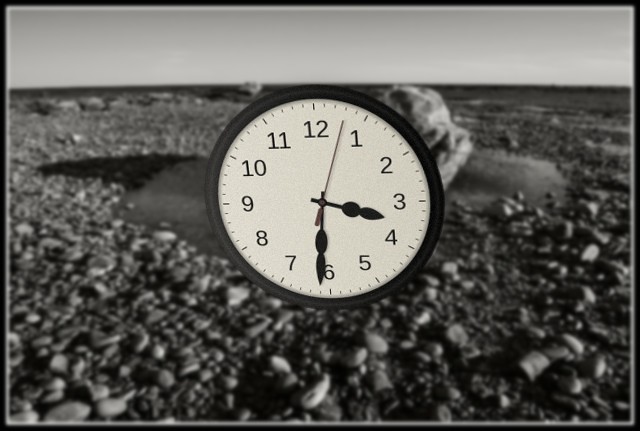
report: 3h31m03s
